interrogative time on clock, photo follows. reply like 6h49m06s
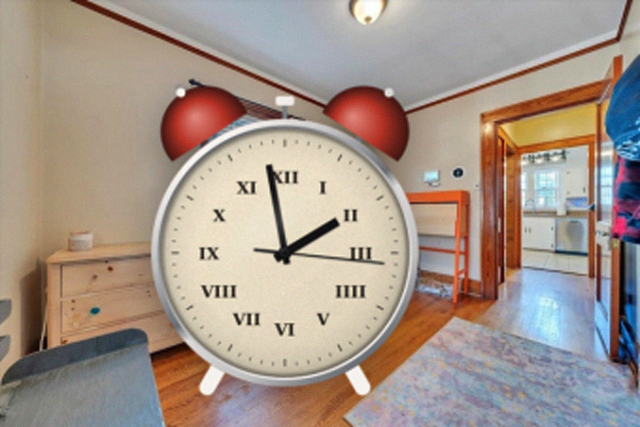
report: 1h58m16s
